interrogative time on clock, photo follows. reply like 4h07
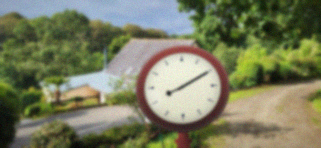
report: 8h10
